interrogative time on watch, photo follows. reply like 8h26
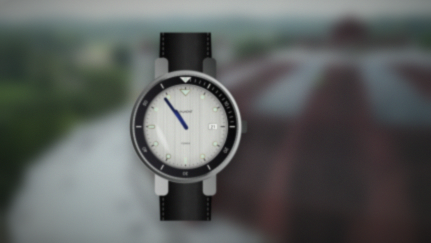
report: 10h54
